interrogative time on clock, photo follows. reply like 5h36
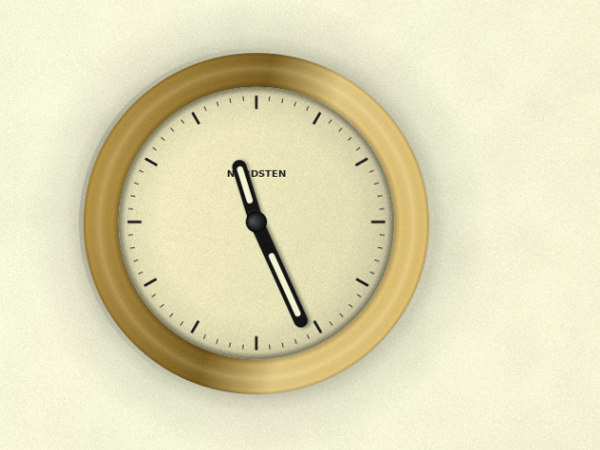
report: 11h26
